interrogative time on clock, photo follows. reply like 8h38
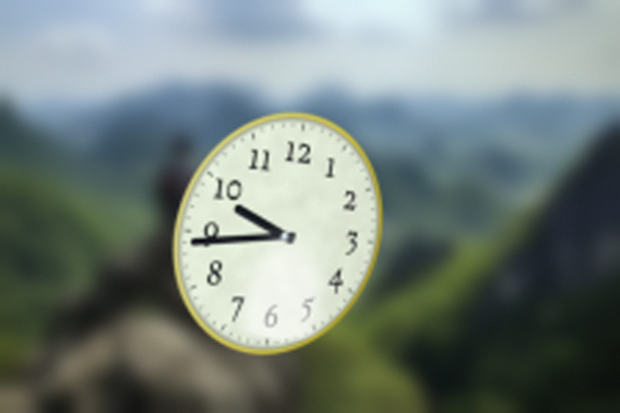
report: 9h44
